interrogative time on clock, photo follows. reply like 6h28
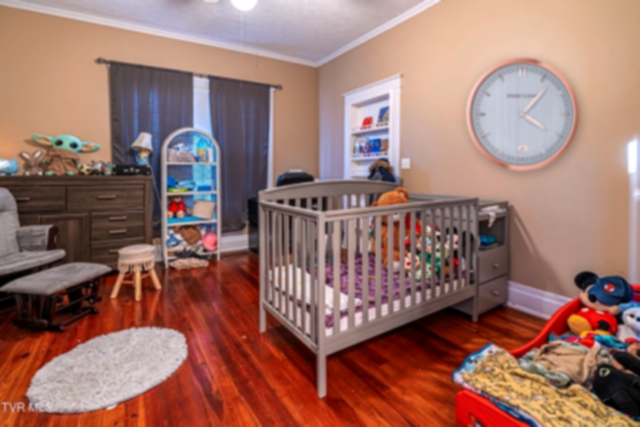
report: 4h07
